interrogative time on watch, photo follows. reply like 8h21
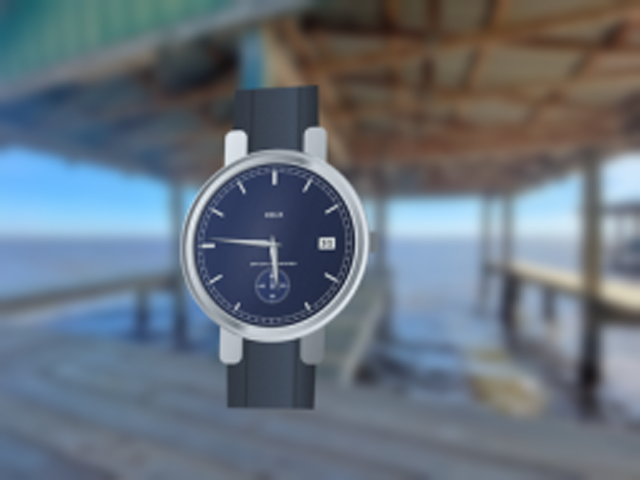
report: 5h46
